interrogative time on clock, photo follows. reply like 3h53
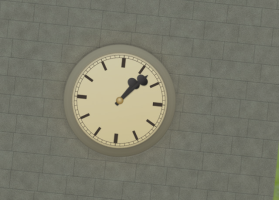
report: 1h07
